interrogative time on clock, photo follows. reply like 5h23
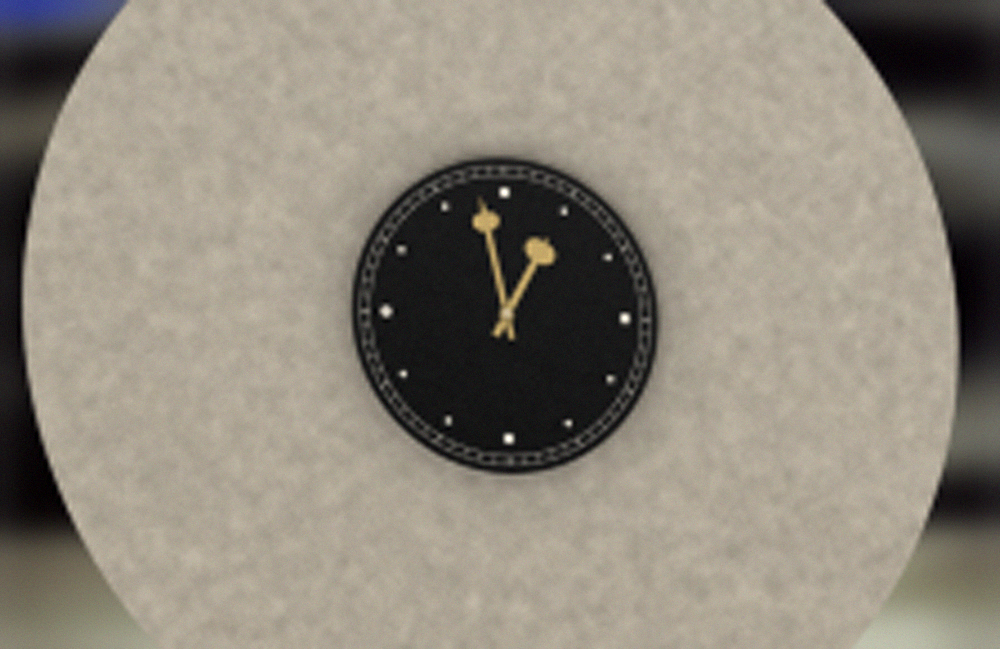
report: 12h58
